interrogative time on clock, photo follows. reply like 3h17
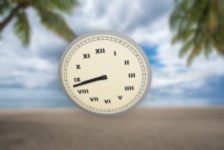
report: 8h43
